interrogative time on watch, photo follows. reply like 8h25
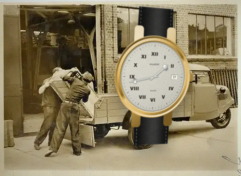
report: 1h43
